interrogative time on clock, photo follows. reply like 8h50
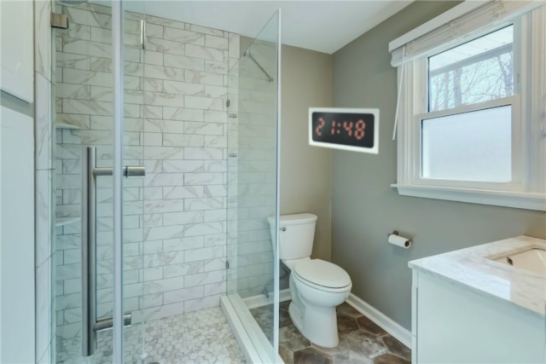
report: 21h48
